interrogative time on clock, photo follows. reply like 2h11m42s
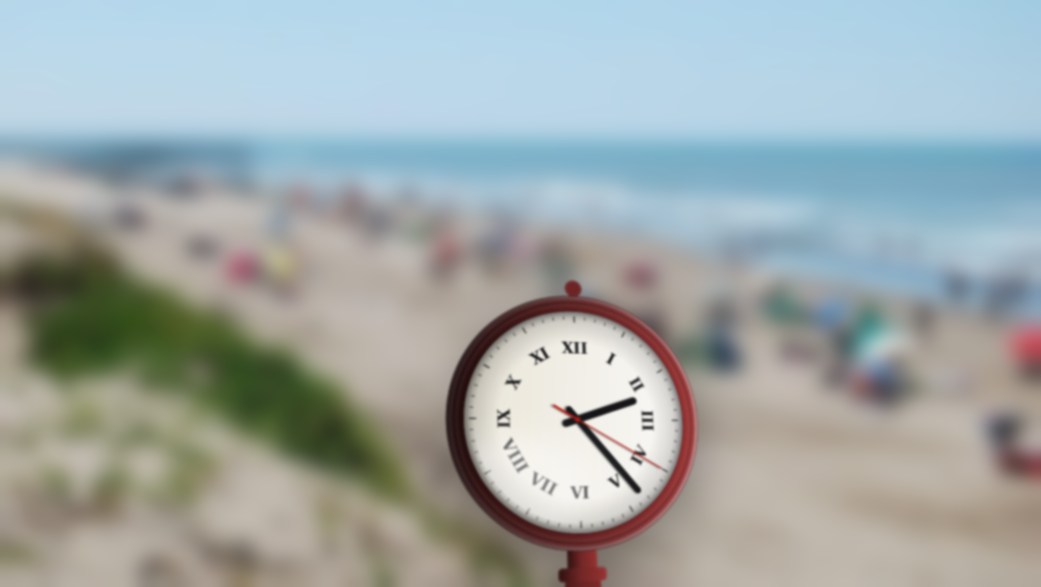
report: 2h23m20s
